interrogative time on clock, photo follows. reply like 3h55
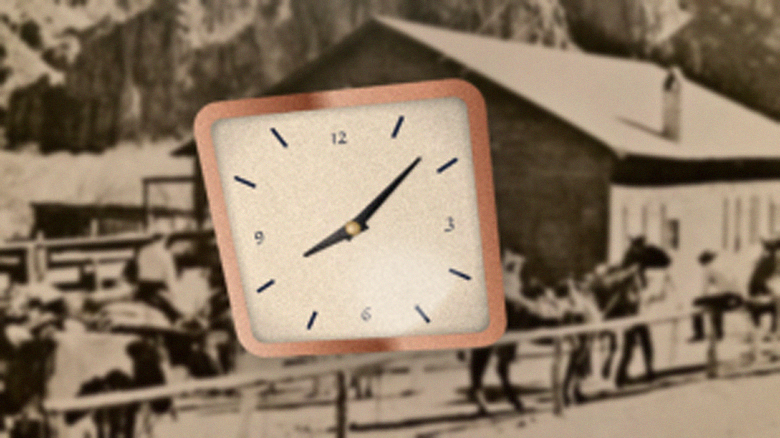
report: 8h08
